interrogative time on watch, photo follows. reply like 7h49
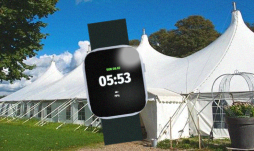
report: 5h53
